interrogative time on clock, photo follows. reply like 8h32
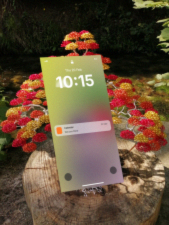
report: 10h15
